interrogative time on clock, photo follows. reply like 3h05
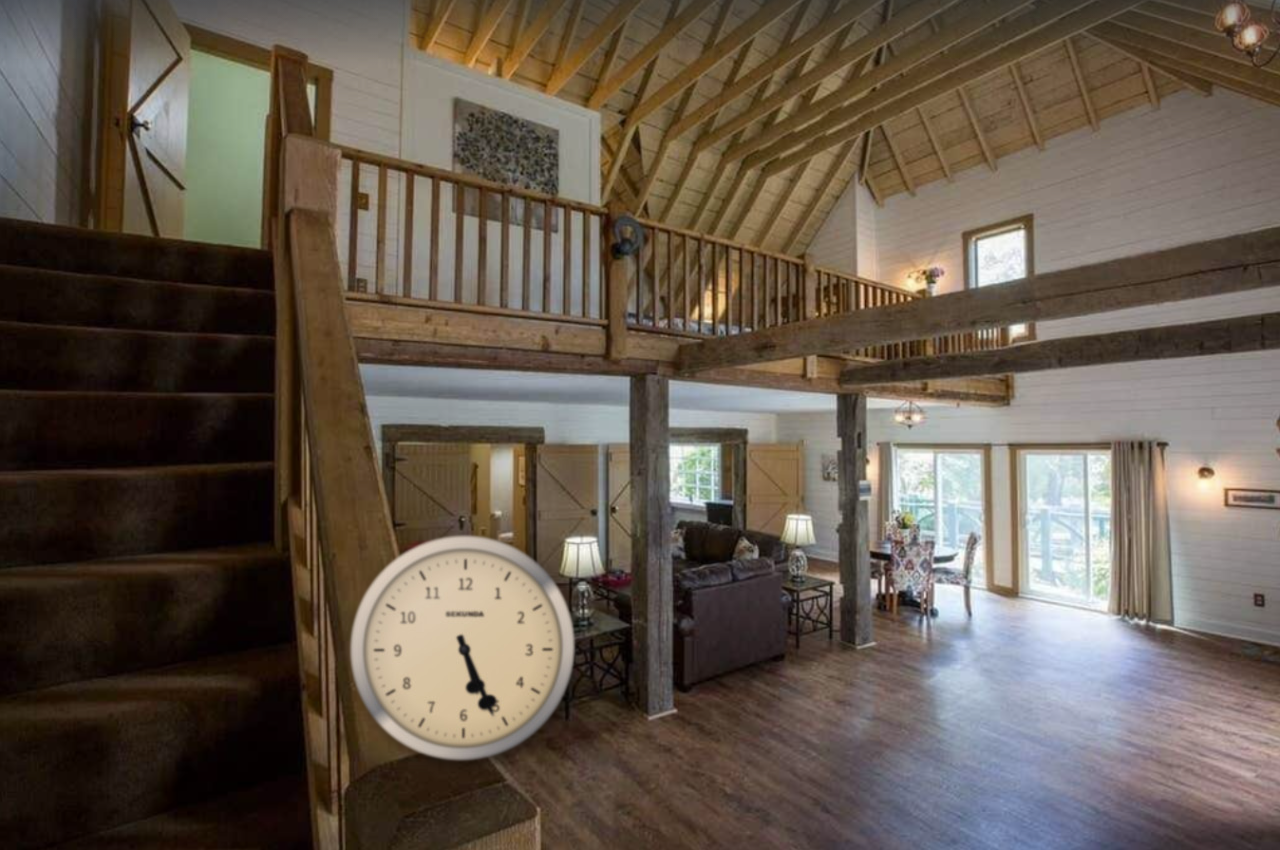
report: 5h26
